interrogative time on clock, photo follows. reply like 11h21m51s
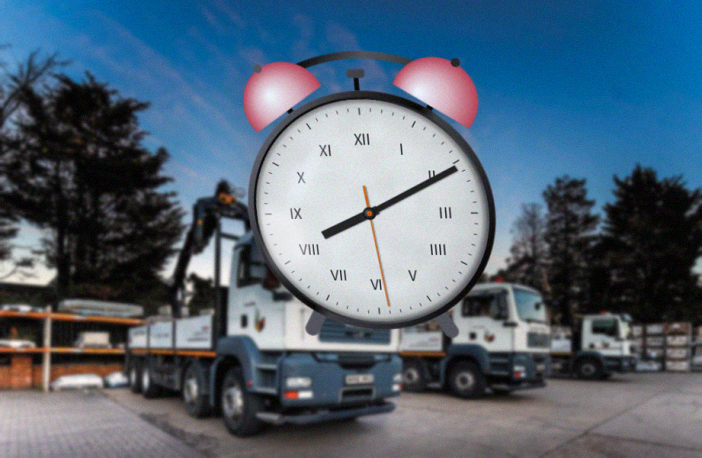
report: 8h10m29s
